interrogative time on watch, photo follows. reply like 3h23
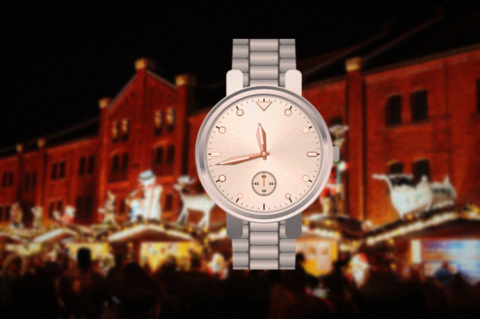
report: 11h43
